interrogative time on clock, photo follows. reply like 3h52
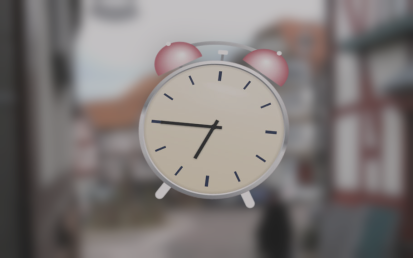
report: 6h45
